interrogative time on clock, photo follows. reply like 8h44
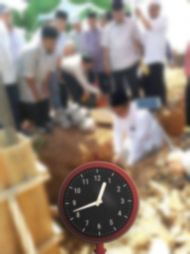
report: 12h42
